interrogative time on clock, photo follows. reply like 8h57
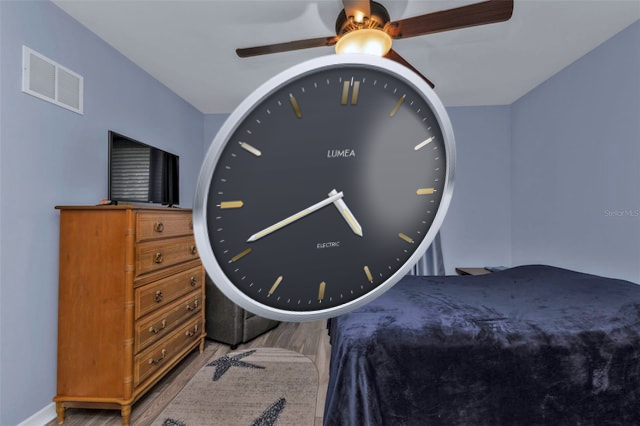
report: 4h41
